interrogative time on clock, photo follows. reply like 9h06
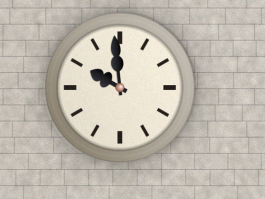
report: 9h59
